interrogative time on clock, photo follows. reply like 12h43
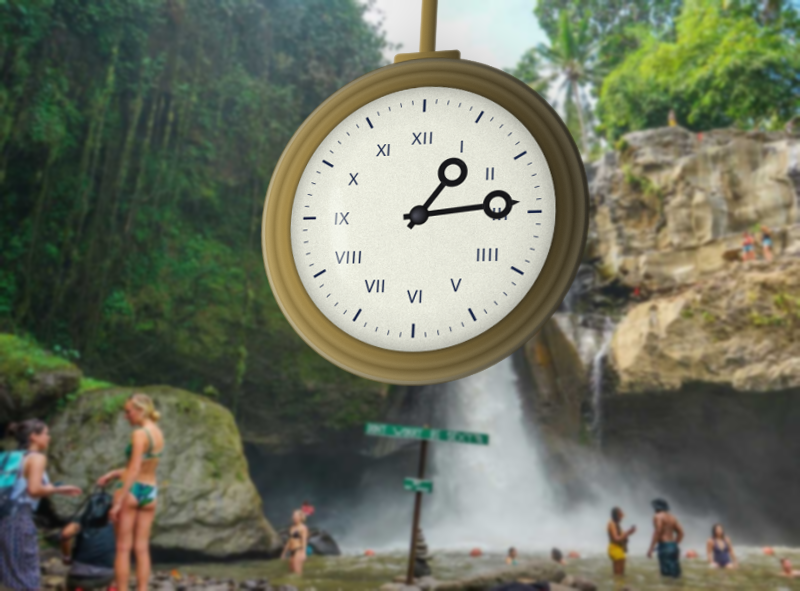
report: 1h14
